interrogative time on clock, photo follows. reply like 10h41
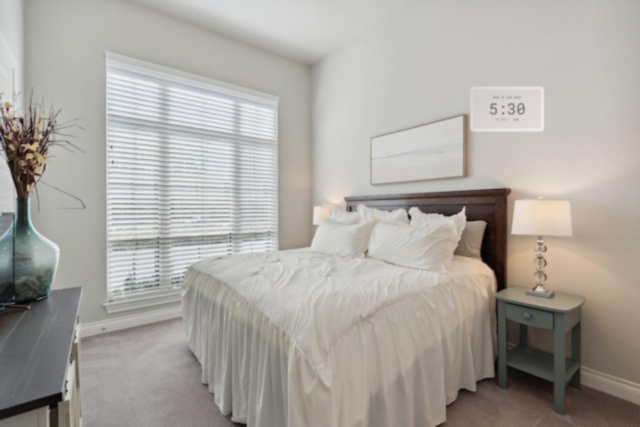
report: 5h30
